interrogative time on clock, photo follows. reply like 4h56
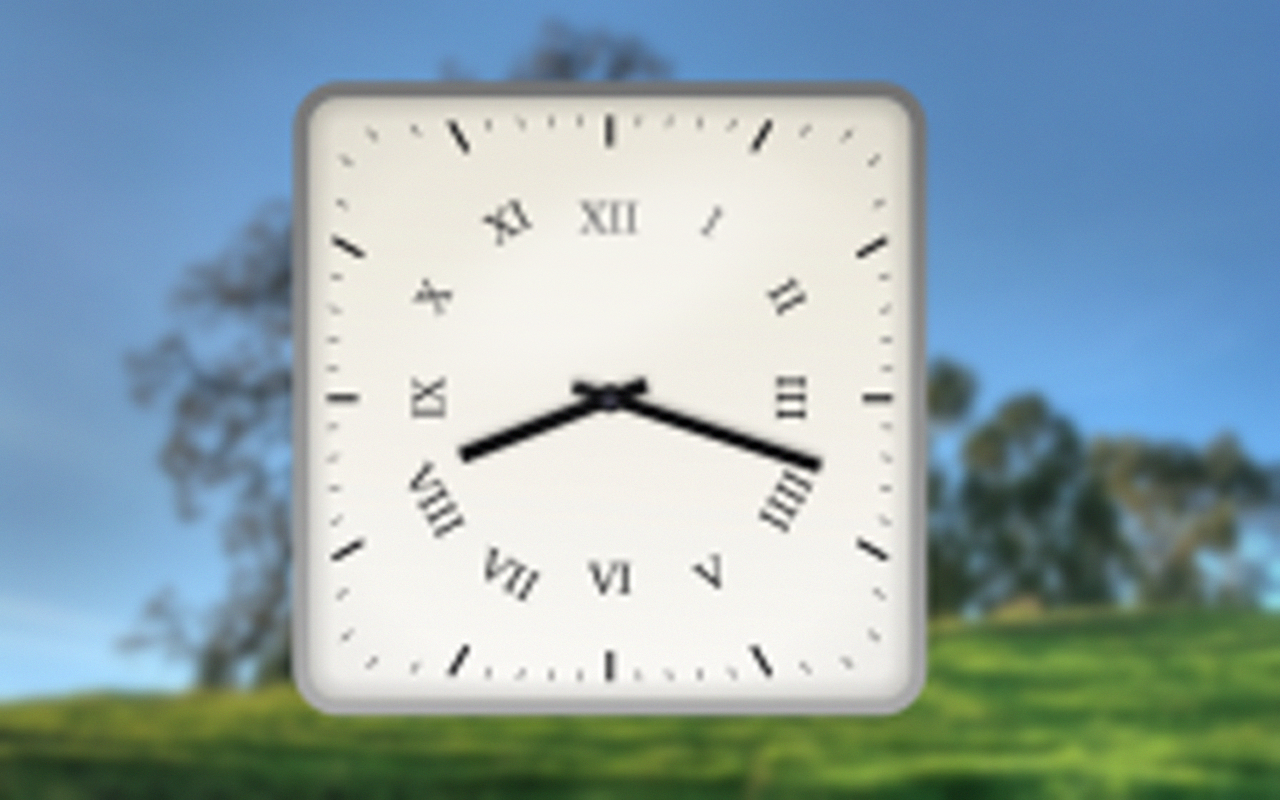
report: 8h18
